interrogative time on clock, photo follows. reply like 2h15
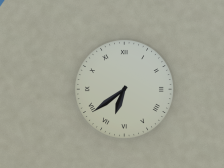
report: 6h39
